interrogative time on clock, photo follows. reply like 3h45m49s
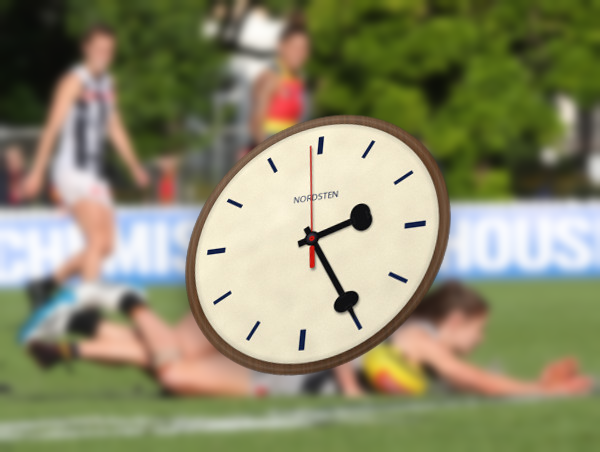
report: 2h24m59s
